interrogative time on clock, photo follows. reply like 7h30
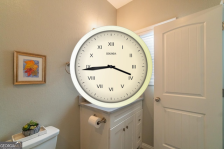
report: 3h44
